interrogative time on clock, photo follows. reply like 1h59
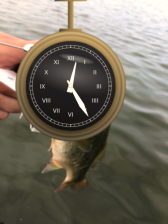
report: 12h25
